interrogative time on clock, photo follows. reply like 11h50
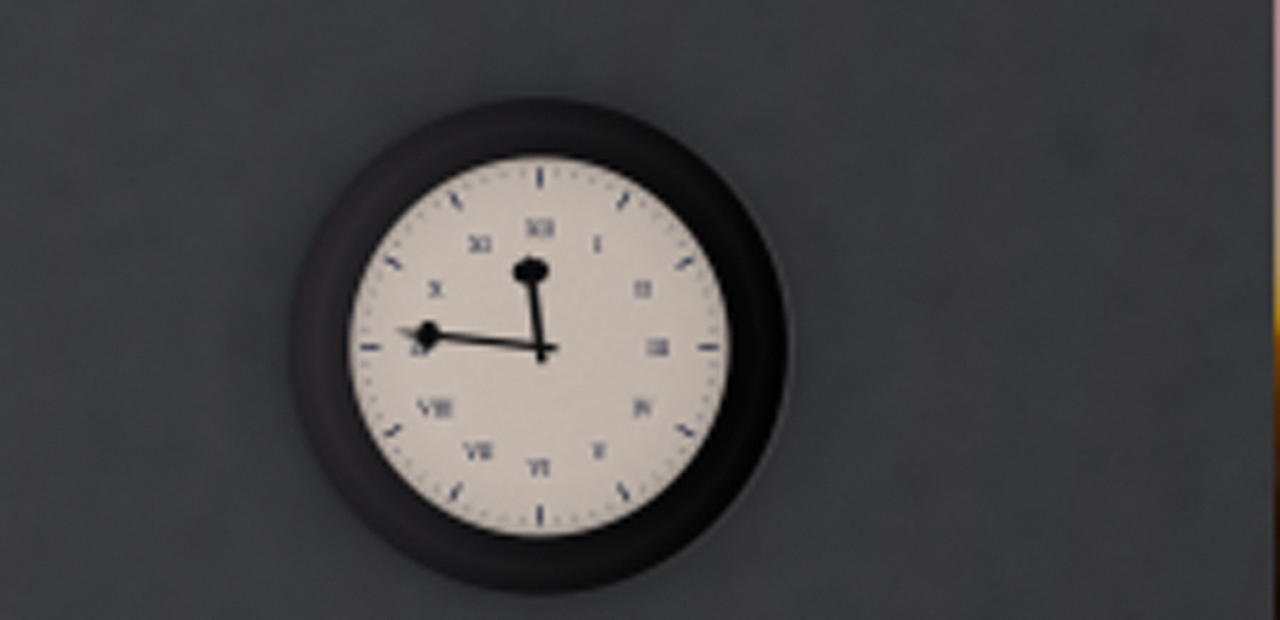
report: 11h46
